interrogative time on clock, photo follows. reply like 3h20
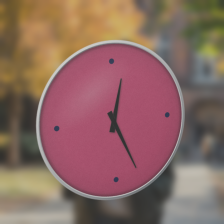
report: 12h26
